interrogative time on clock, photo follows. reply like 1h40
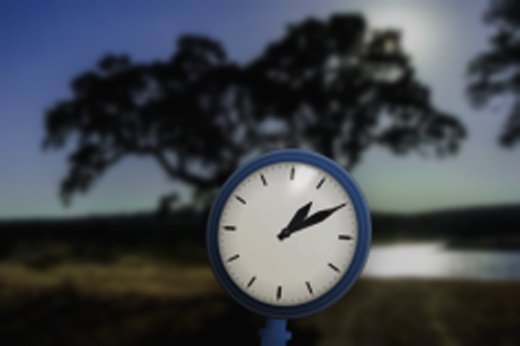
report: 1h10
